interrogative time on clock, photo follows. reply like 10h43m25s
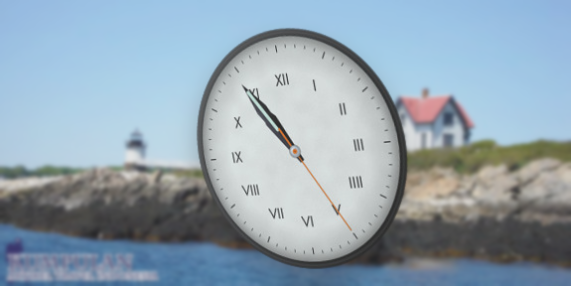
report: 10h54m25s
